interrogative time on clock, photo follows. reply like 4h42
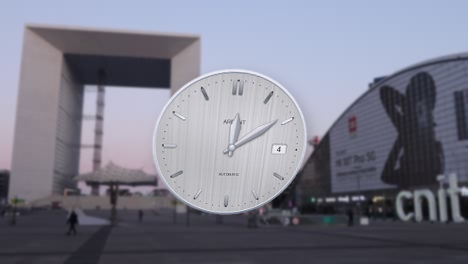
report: 12h09
